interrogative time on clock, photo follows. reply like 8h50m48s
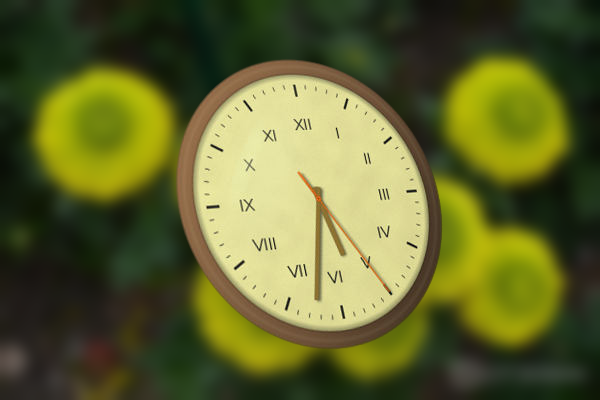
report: 5h32m25s
